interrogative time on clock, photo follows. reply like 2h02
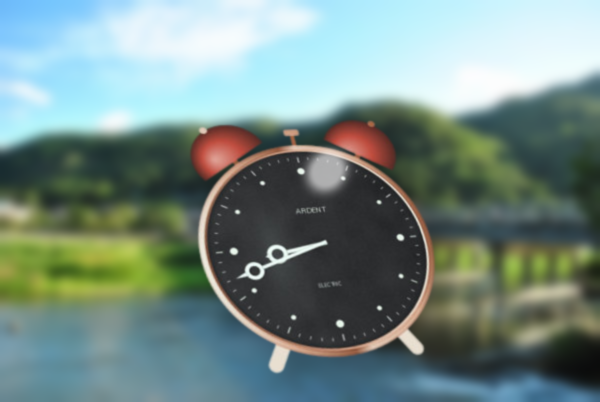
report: 8h42
